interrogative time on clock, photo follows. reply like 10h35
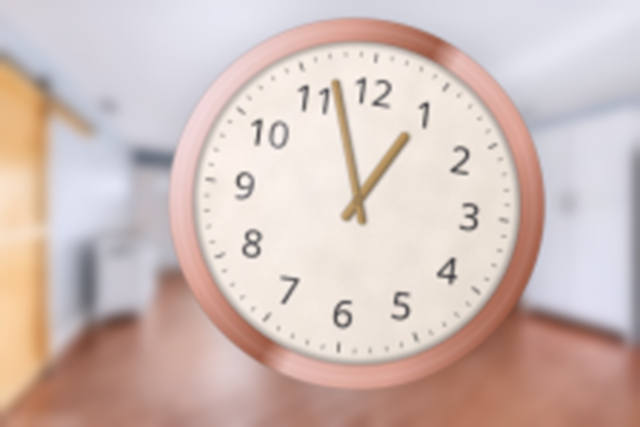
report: 12h57
